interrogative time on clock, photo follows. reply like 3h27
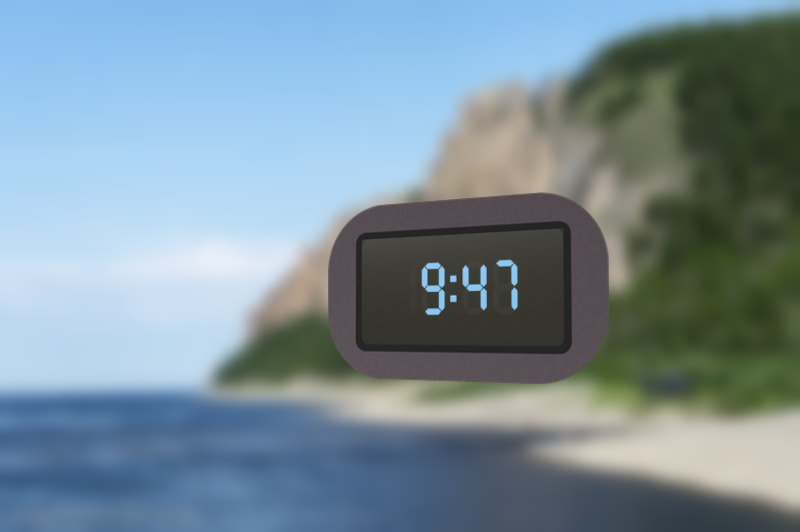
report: 9h47
